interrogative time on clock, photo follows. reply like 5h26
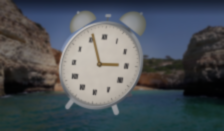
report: 2h56
